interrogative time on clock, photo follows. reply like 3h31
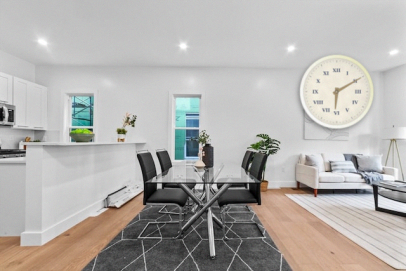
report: 6h10
